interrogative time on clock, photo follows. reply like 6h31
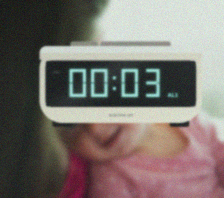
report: 0h03
